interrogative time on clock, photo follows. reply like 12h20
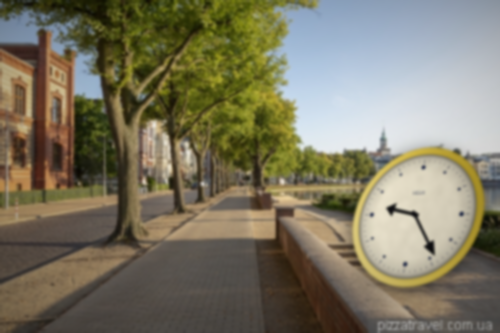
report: 9h24
